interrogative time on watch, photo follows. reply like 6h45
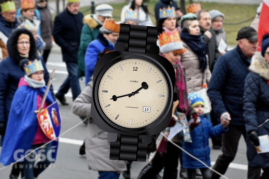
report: 1h42
